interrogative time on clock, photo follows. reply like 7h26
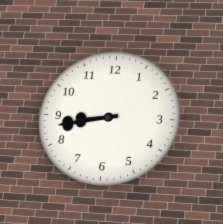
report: 8h43
